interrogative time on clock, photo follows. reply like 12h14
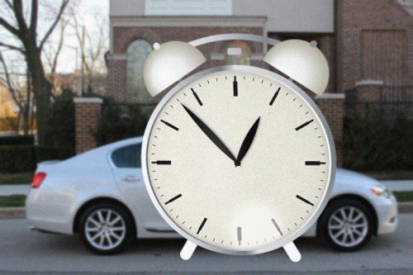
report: 12h53
